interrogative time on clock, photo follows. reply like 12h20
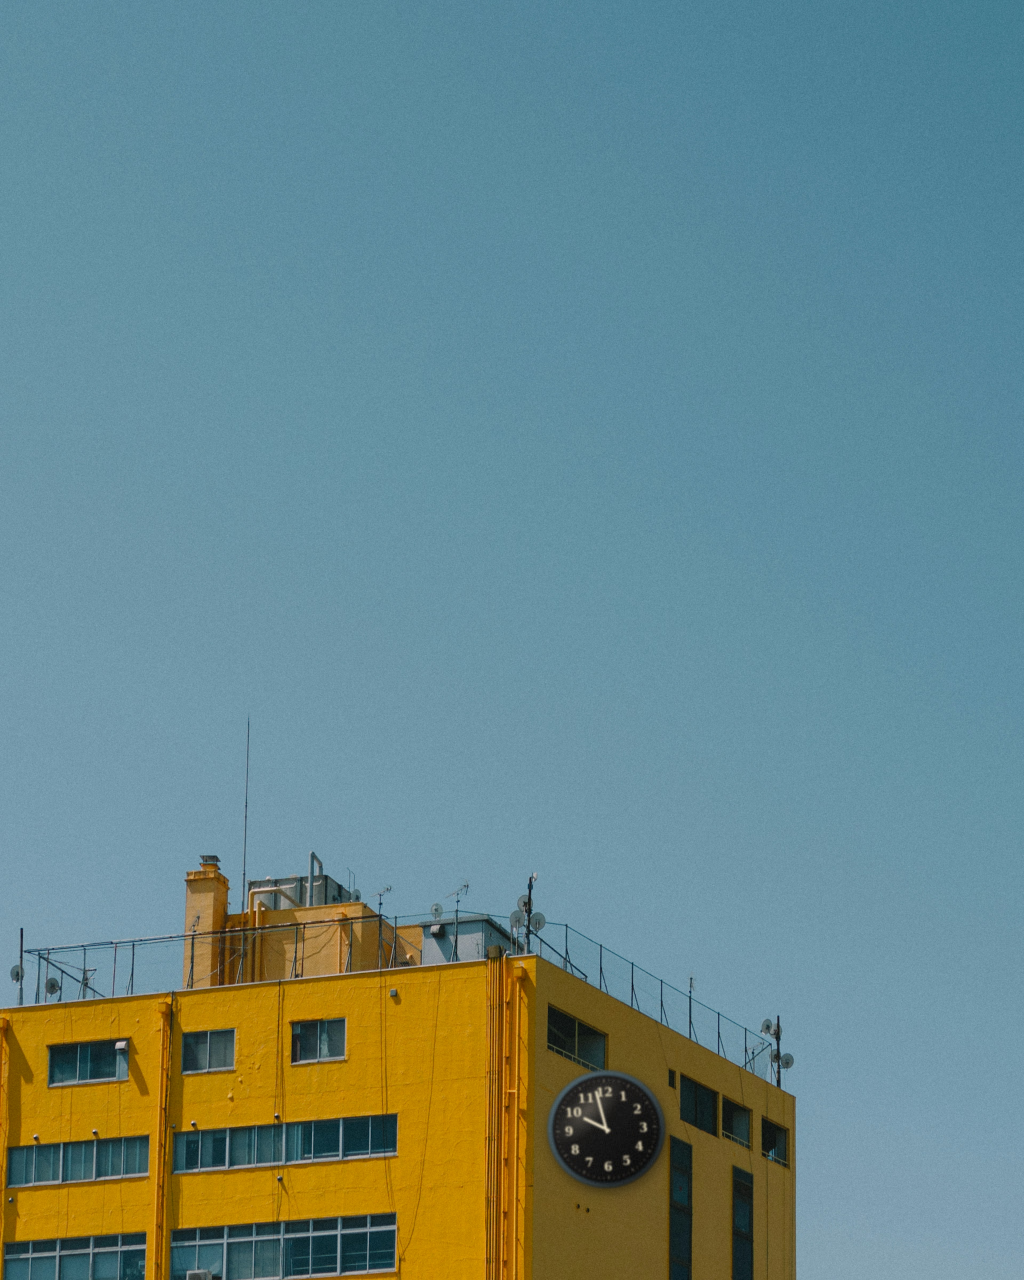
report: 9h58
